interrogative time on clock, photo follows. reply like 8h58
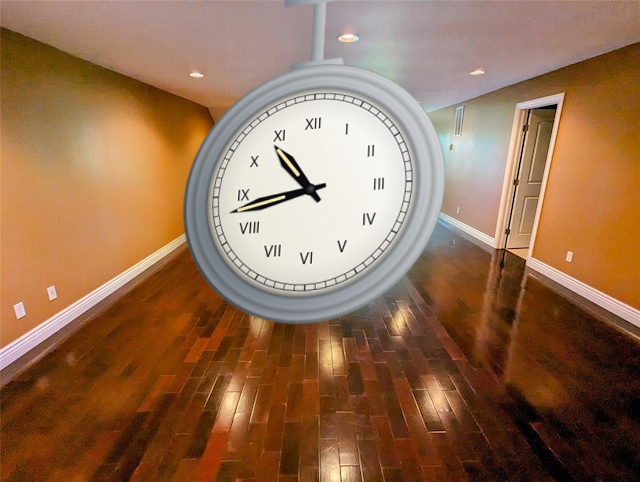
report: 10h43
